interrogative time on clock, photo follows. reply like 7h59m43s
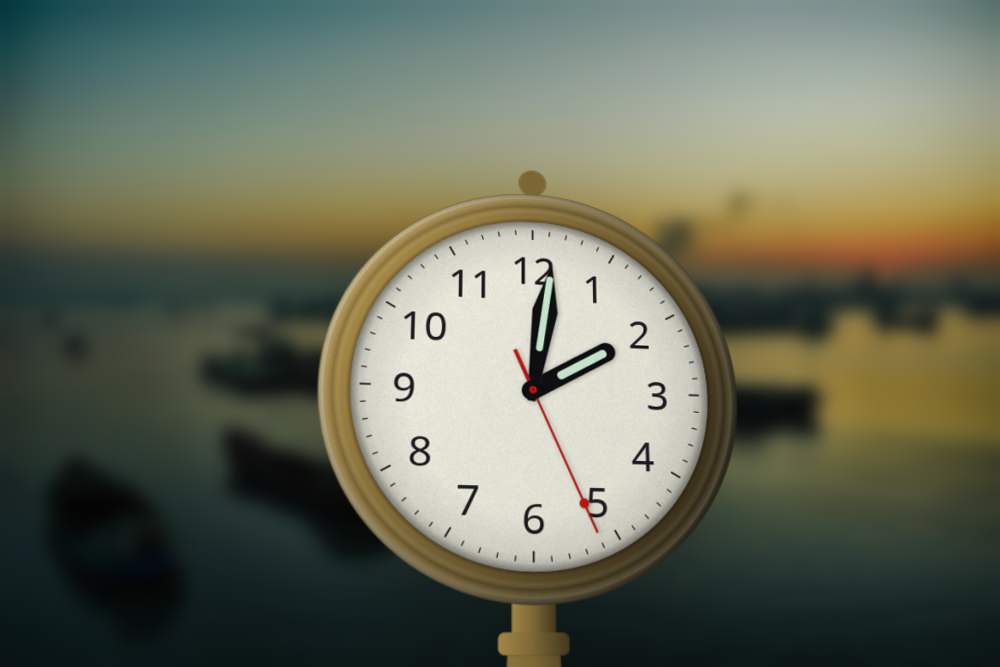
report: 2h01m26s
